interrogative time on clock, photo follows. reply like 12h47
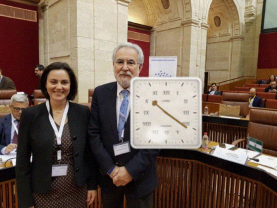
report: 10h21
